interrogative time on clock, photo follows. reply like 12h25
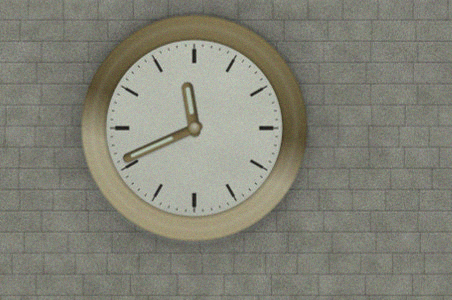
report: 11h41
